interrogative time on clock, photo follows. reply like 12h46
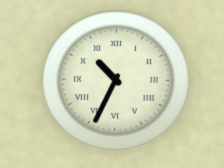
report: 10h34
